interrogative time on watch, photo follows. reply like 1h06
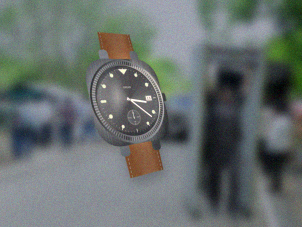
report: 3h22
